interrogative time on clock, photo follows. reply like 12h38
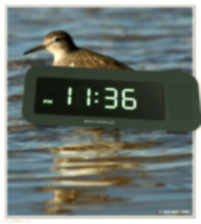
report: 11h36
